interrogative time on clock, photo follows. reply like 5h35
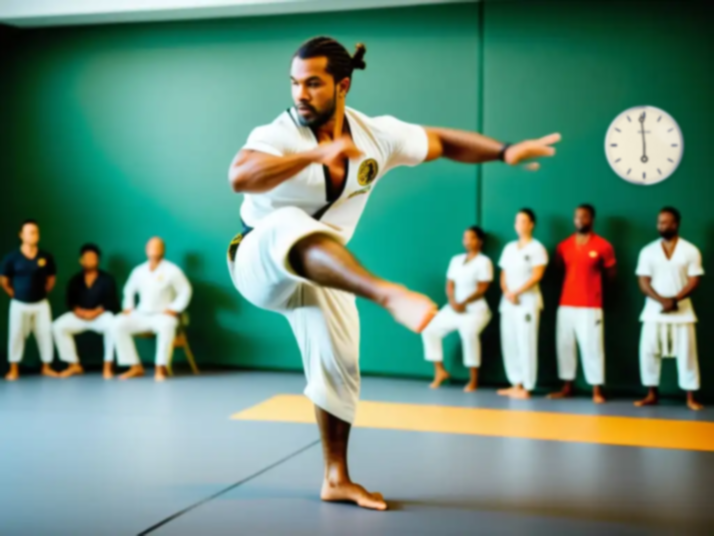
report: 5h59
